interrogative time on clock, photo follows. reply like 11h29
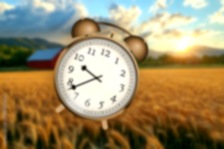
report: 9h38
